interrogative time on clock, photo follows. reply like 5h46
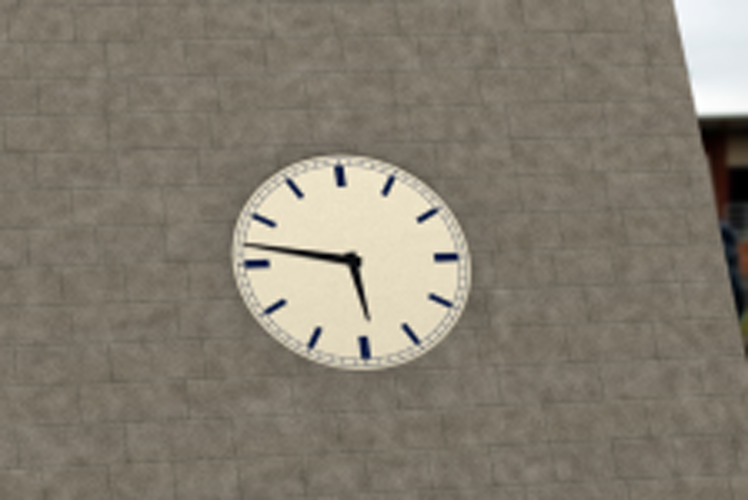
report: 5h47
